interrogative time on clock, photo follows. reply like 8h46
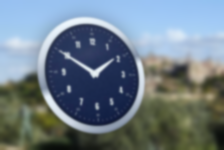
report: 1h50
